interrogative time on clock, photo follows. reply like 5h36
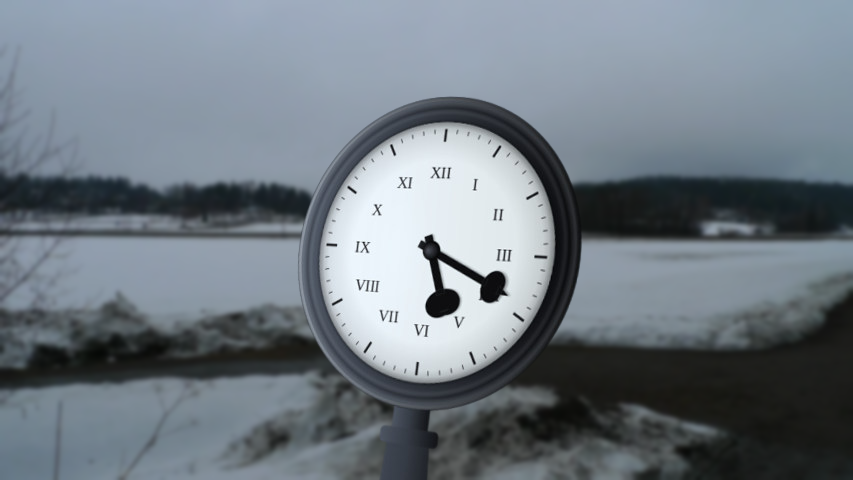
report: 5h19
